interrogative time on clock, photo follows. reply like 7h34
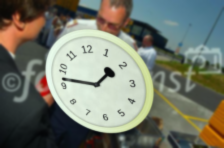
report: 1h47
